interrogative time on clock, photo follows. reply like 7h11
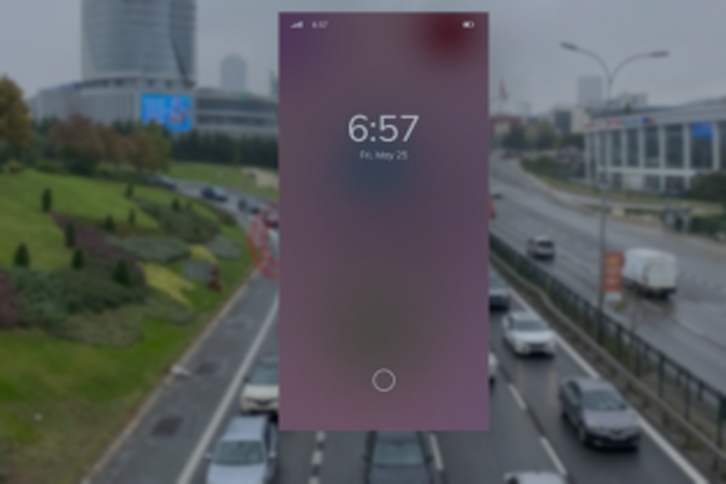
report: 6h57
